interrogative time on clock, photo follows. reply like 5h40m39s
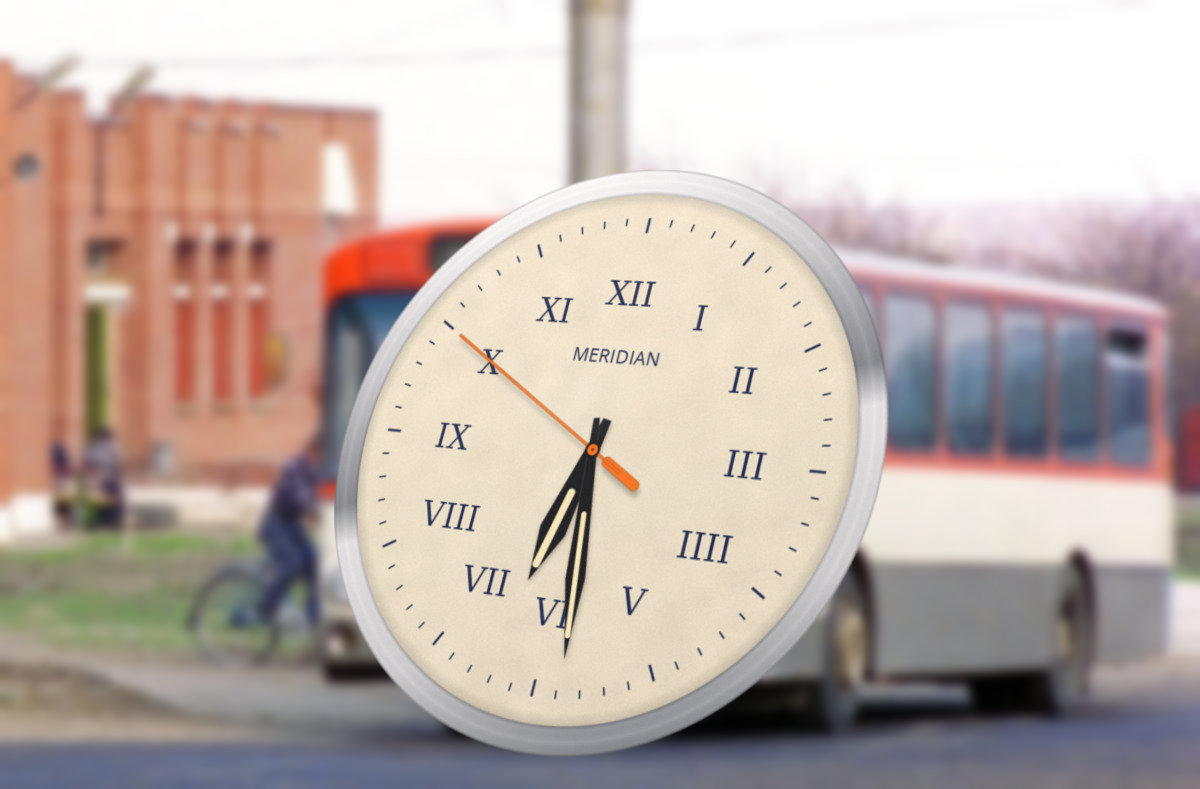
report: 6h28m50s
